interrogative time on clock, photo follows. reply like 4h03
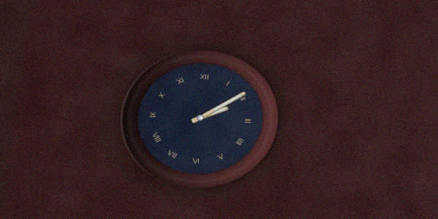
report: 2h09
